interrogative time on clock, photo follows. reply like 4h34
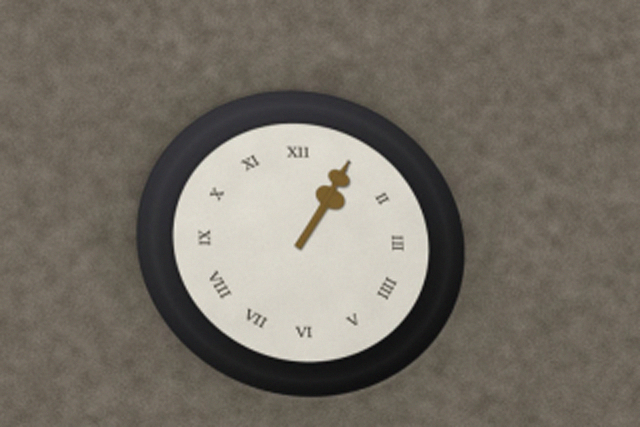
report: 1h05
